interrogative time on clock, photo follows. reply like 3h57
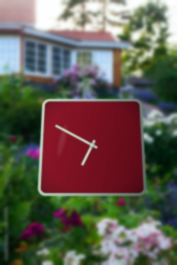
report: 6h50
